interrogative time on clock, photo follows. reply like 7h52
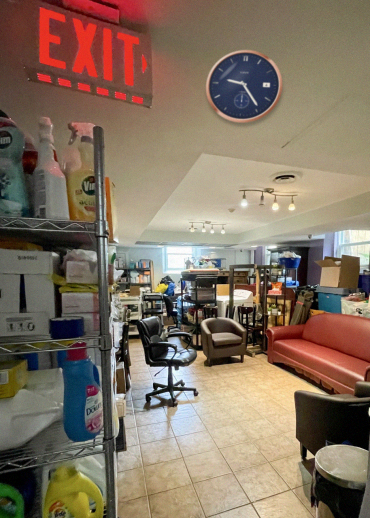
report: 9h24
